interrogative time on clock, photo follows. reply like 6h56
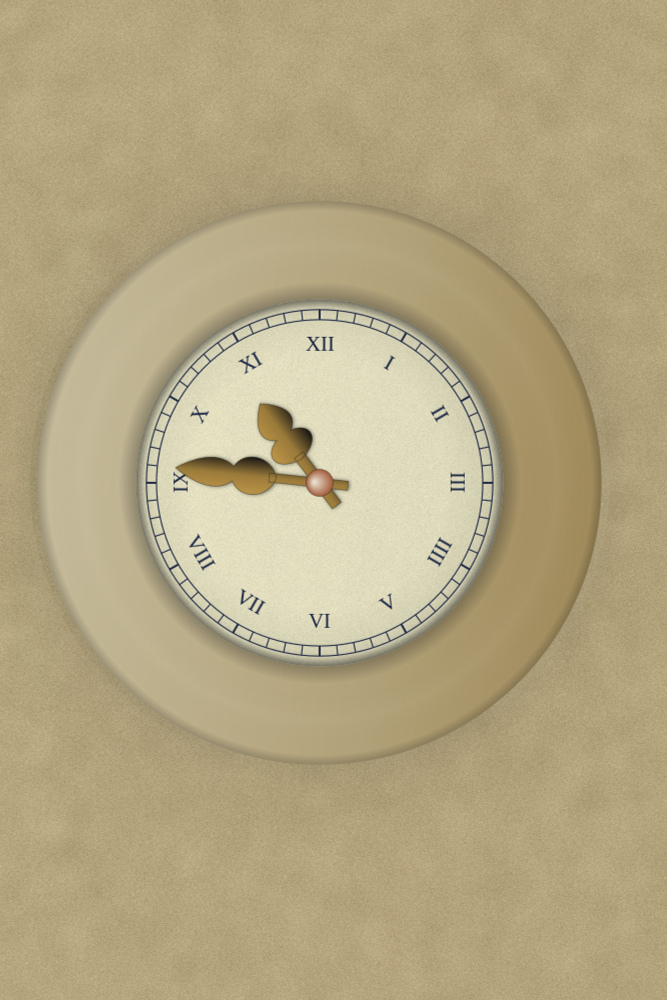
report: 10h46
